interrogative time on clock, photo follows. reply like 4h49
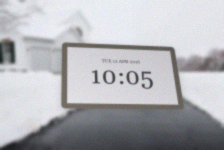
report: 10h05
